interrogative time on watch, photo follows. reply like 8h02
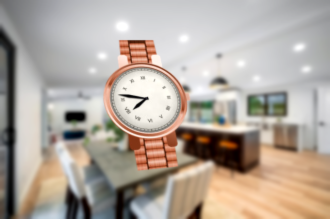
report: 7h47
